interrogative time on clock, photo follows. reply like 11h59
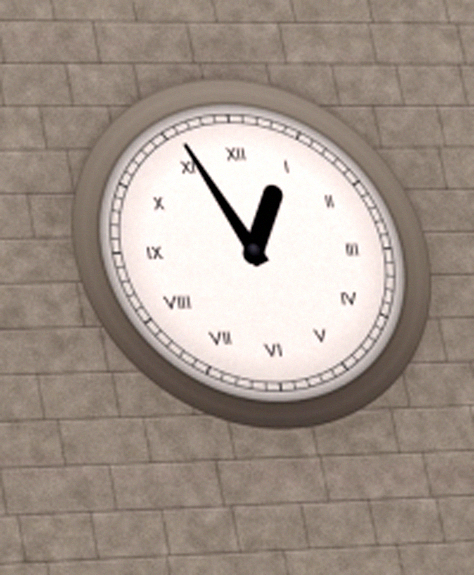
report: 12h56
